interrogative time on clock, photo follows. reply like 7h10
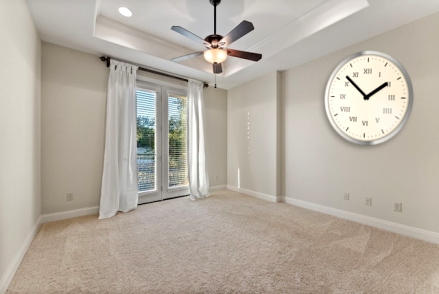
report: 1h52
